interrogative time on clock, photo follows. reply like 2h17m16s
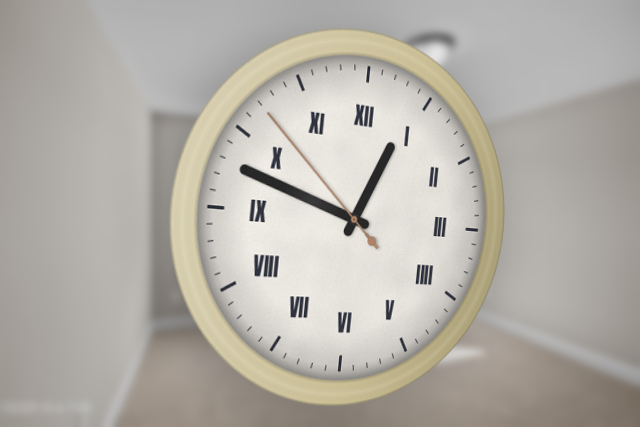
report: 12h47m52s
